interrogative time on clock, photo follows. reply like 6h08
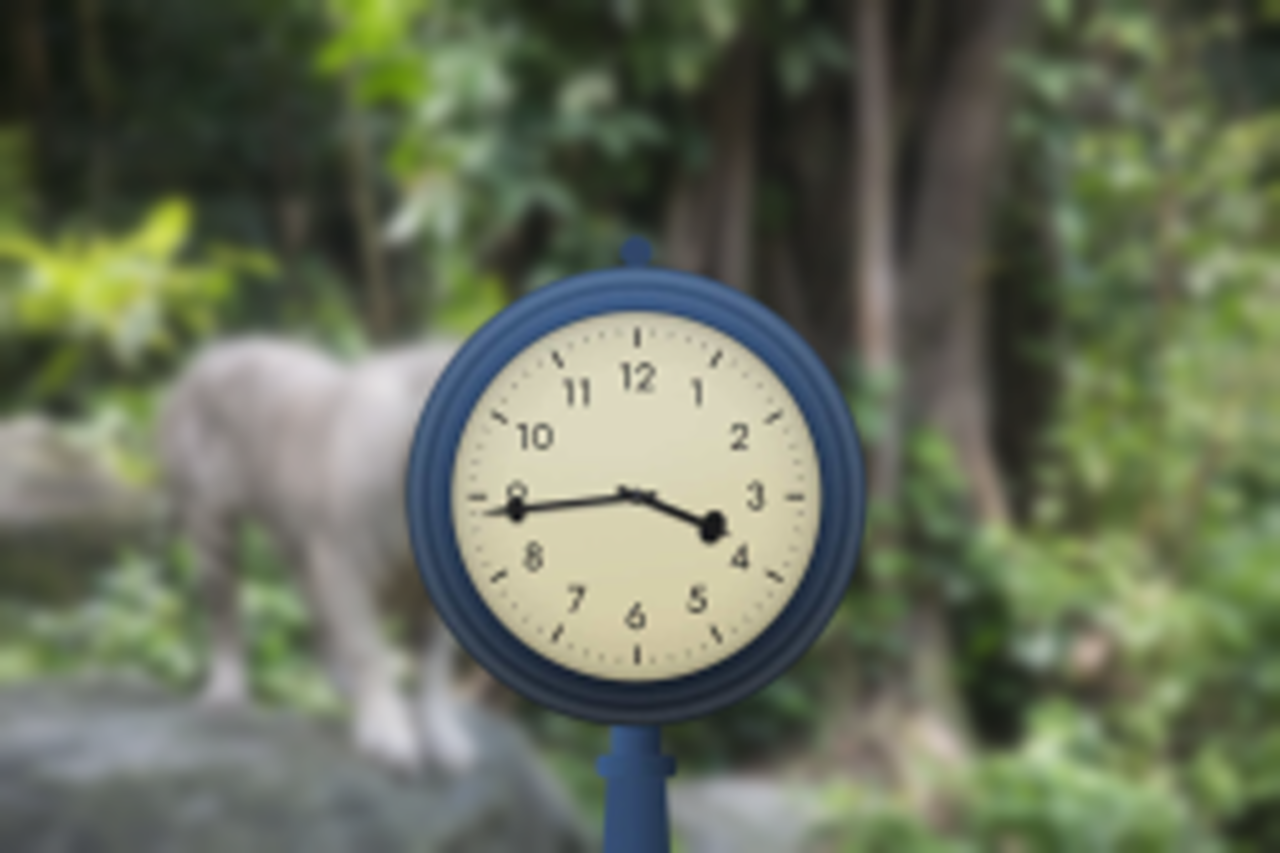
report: 3h44
